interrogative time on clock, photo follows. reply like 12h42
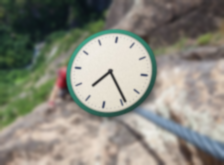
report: 7h24
